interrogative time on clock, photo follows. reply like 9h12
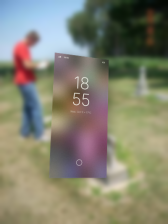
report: 18h55
